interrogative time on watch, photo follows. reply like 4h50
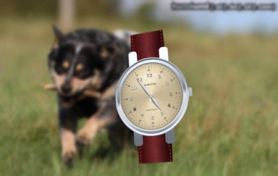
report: 4h54
